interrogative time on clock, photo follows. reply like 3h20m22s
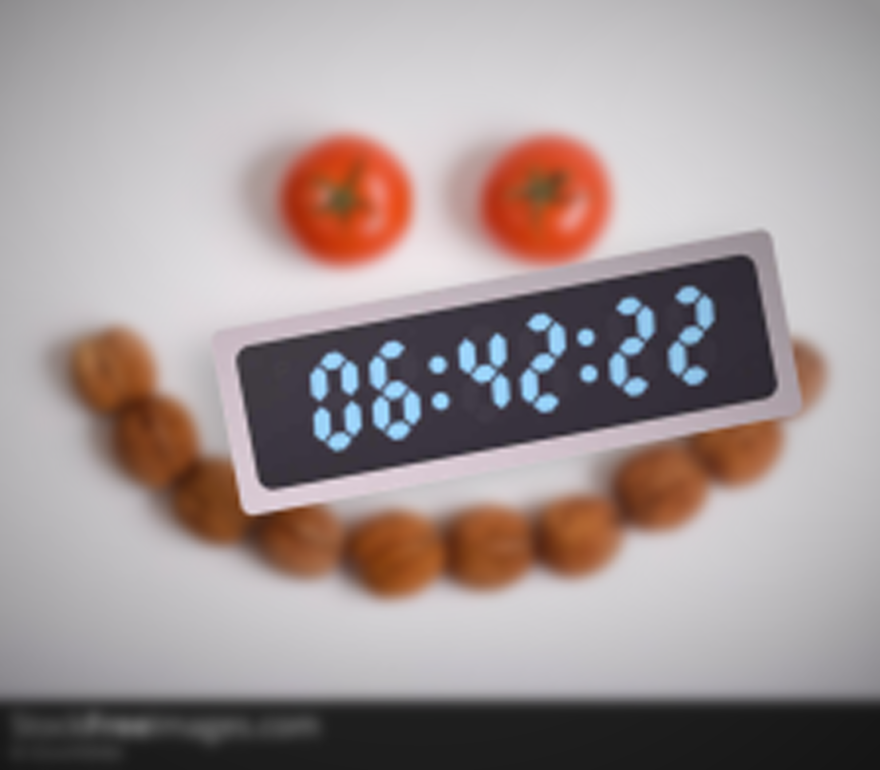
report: 6h42m22s
